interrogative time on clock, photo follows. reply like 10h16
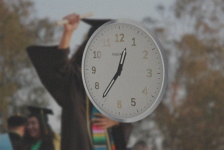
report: 12h36
